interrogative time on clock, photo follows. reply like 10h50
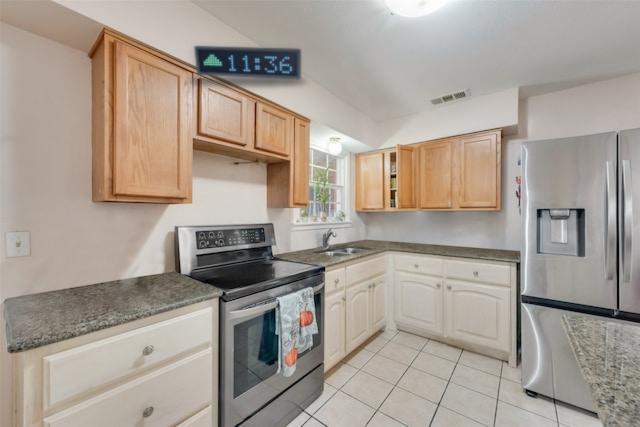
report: 11h36
